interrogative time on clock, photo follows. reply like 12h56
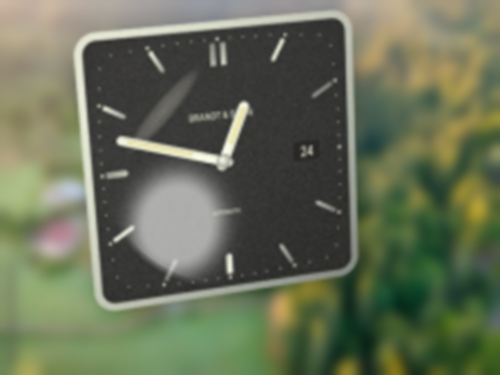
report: 12h48
